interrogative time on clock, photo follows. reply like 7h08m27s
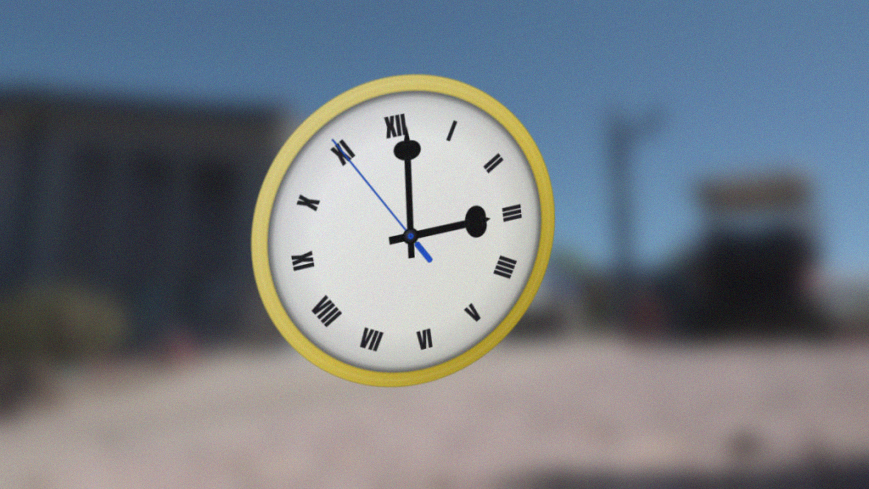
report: 3h00m55s
